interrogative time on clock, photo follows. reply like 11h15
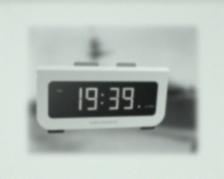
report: 19h39
